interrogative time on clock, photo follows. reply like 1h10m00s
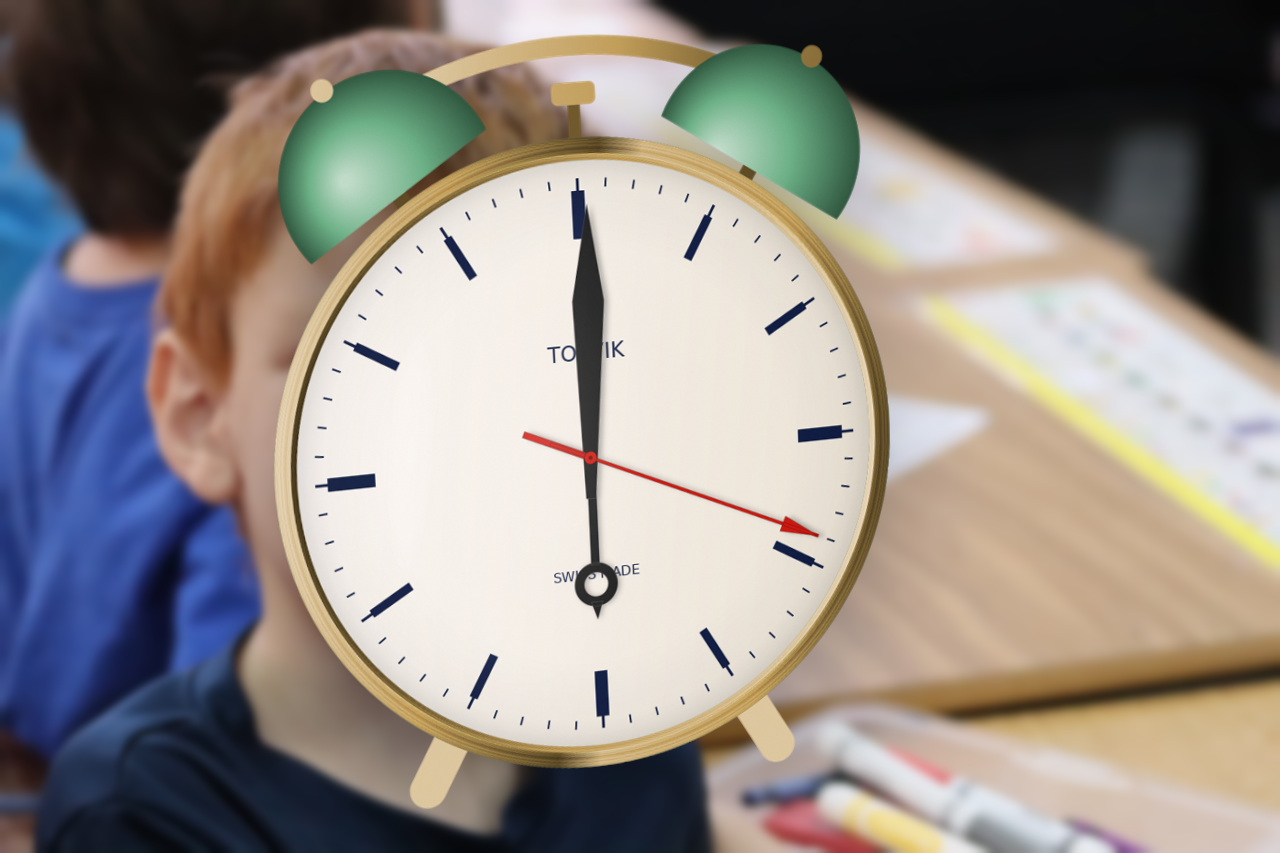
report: 6h00m19s
